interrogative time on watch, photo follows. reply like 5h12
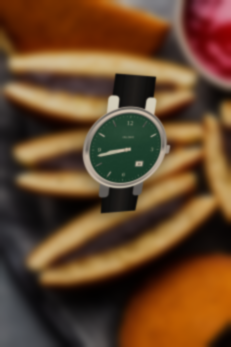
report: 8h43
